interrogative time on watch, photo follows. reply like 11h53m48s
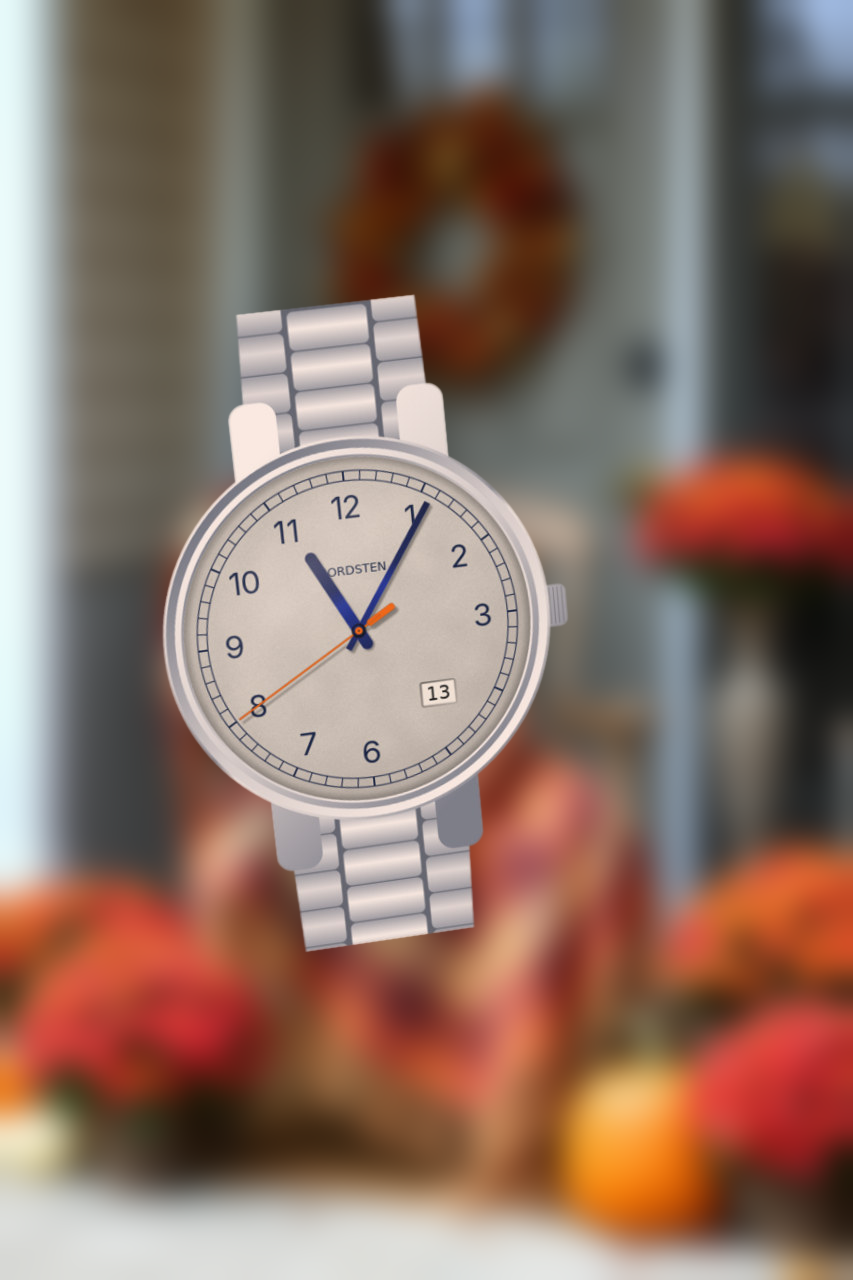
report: 11h05m40s
